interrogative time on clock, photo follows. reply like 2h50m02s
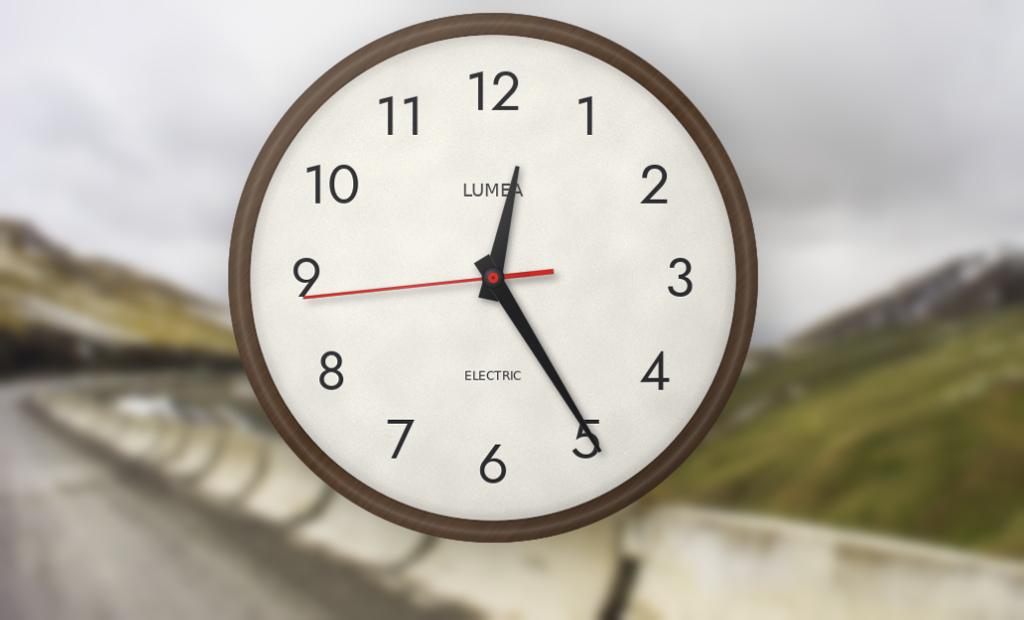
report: 12h24m44s
